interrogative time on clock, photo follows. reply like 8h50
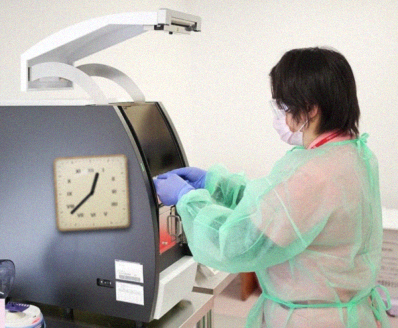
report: 12h38
